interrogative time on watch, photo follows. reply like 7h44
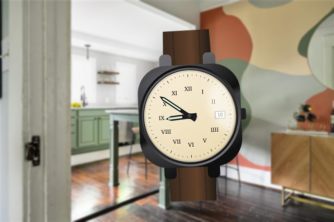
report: 8h51
